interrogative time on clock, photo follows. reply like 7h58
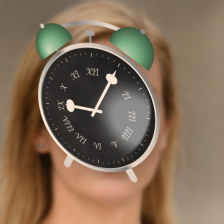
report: 9h05
